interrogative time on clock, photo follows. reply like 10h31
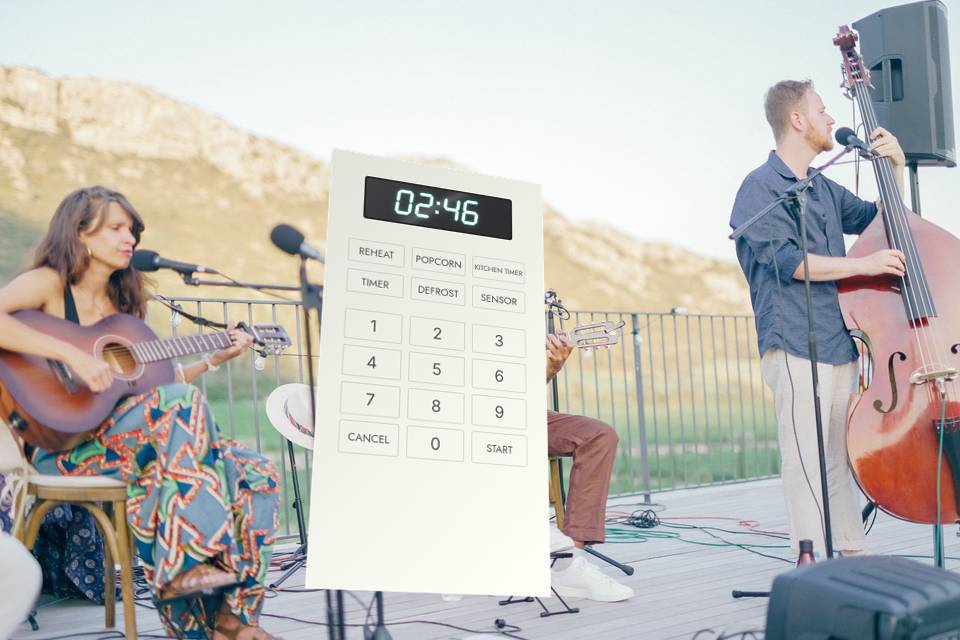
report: 2h46
